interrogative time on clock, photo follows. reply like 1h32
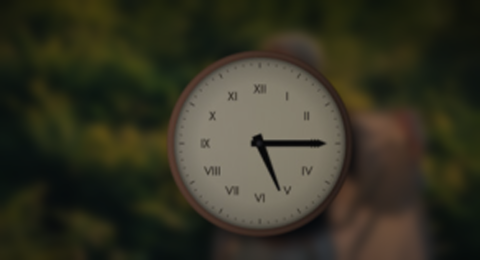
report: 5h15
